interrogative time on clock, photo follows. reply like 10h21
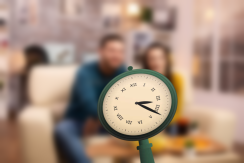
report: 3h22
